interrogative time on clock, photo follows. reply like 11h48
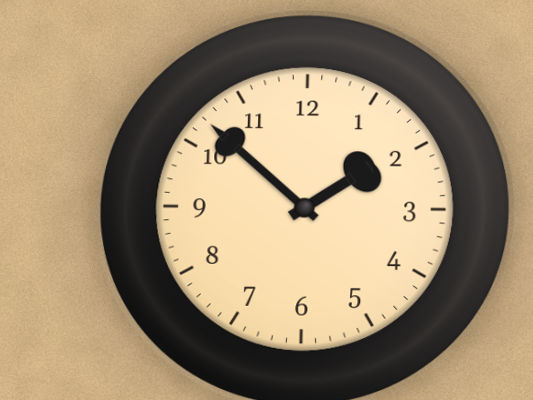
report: 1h52
